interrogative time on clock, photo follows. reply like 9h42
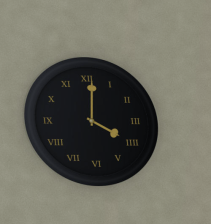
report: 4h01
